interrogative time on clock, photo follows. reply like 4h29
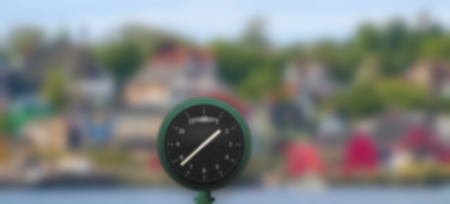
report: 1h38
